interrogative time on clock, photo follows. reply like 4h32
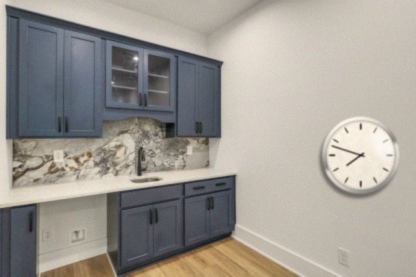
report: 7h48
